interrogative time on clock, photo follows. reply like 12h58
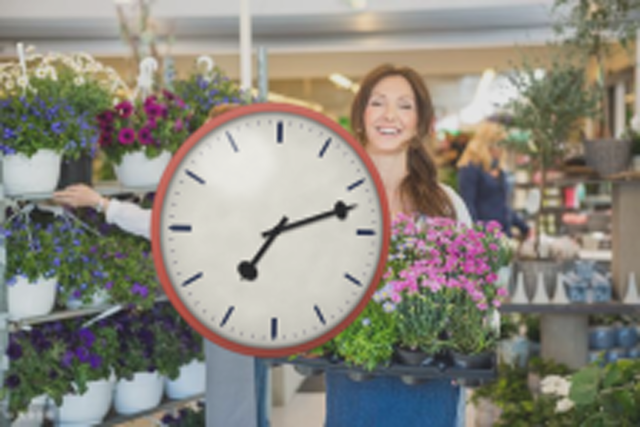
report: 7h12
